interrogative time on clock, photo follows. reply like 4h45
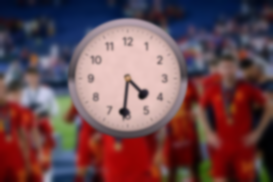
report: 4h31
